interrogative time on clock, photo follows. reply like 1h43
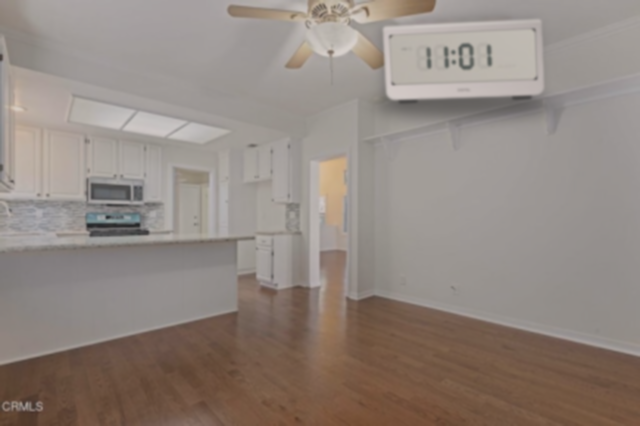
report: 11h01
